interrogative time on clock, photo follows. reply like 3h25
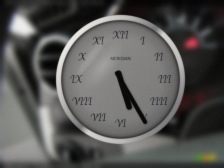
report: 5h25
